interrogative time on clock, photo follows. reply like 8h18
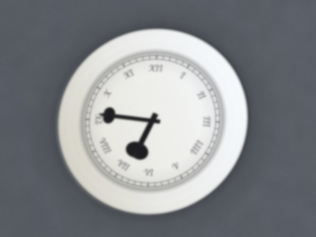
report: 6h46
